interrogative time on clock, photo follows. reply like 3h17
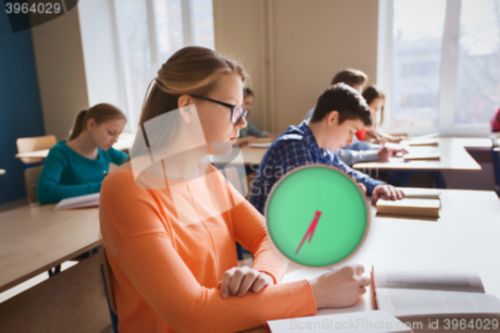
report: 6h35
